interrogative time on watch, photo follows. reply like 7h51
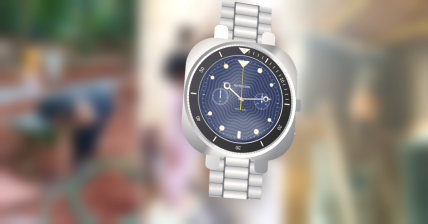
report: 10h14
